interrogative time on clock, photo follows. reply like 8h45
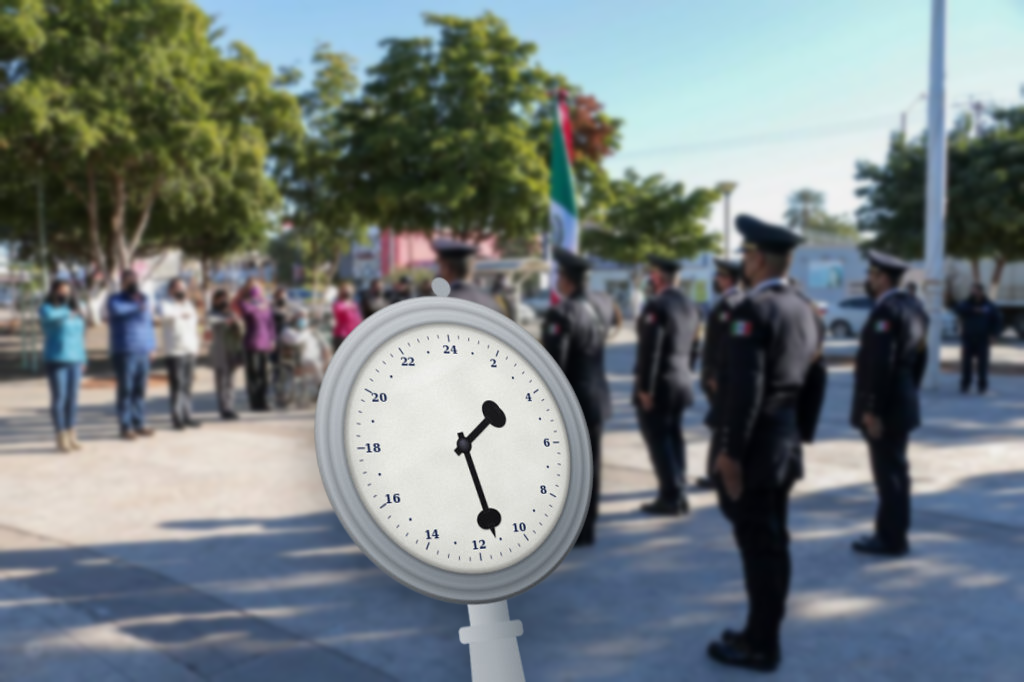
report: 3h28
